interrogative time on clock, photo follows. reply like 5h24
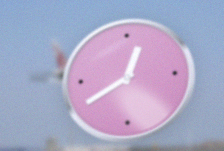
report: 12h40
